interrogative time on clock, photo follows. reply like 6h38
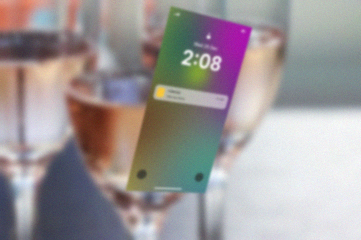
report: 2h08
